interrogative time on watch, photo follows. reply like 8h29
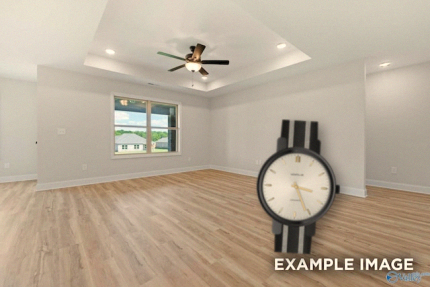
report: 3h26
